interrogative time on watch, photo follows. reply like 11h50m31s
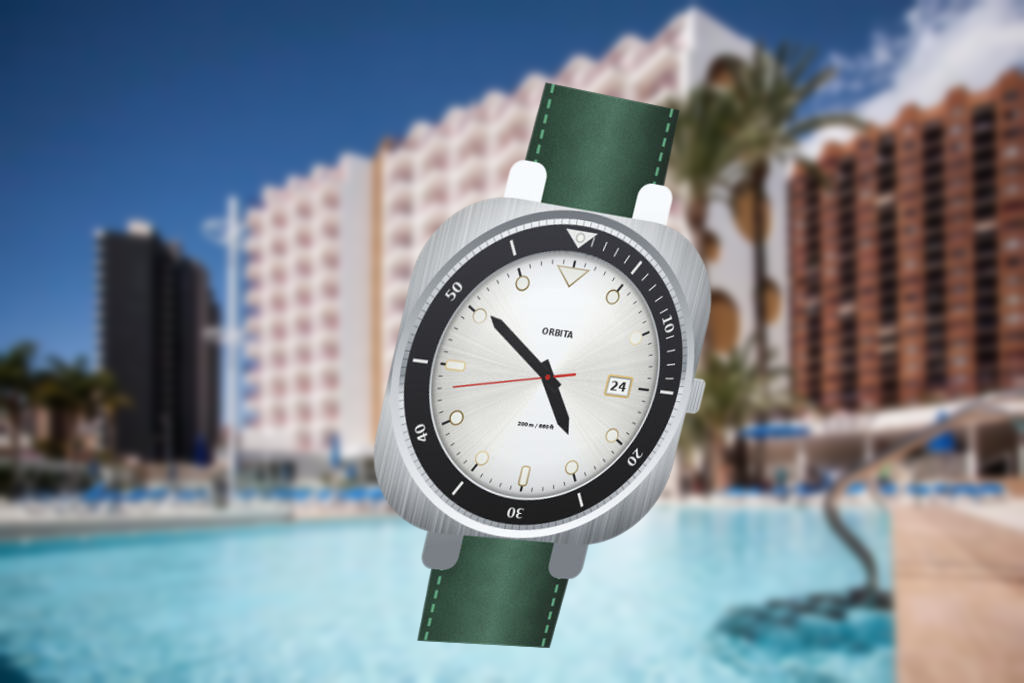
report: 4h50m43s
